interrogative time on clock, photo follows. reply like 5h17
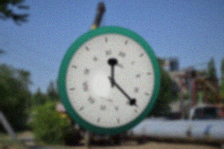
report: 11h19
